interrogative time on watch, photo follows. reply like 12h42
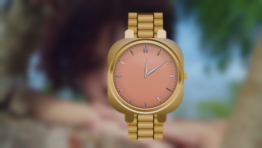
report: 12h09
